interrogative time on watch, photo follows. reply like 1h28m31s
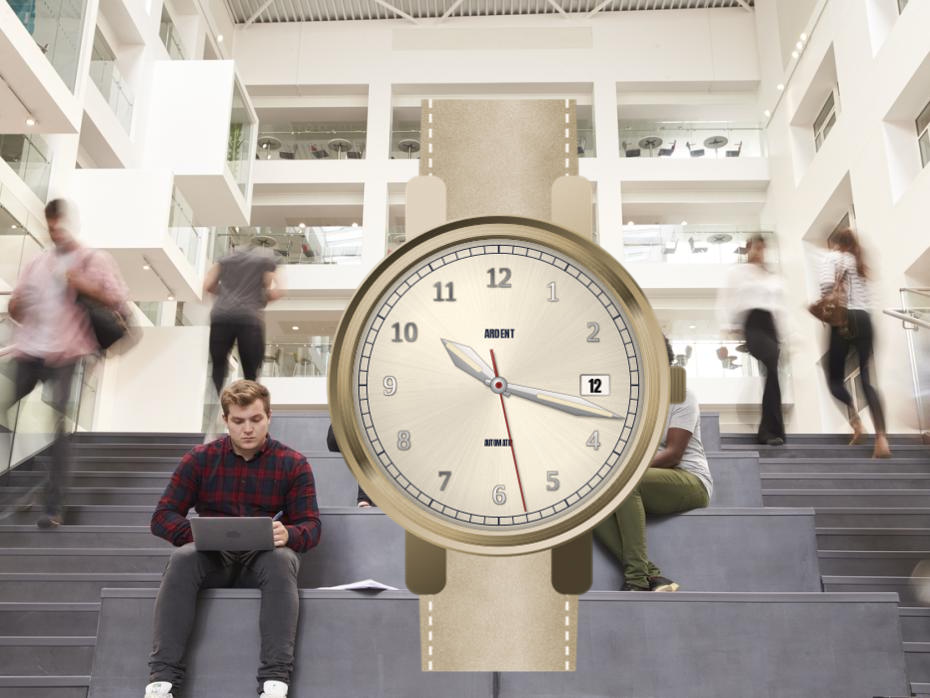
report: 10h17m28s
